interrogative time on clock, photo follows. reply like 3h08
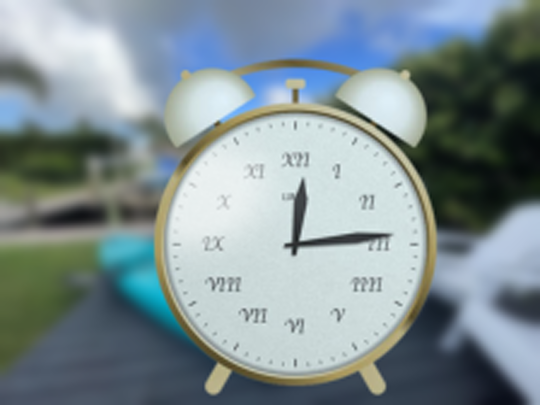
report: 12h14
